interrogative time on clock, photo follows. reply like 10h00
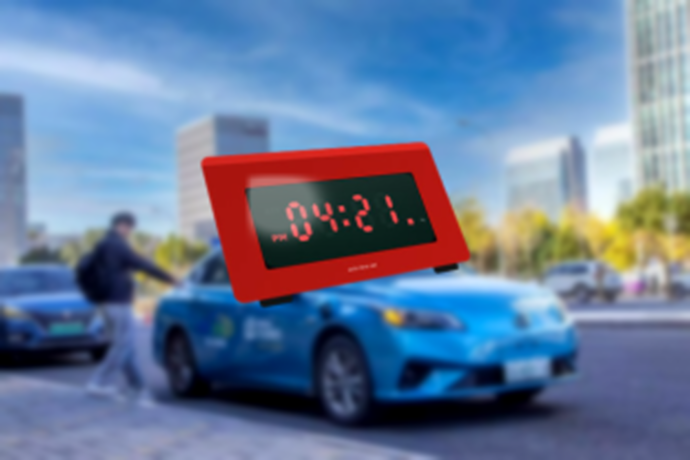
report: 4h21
